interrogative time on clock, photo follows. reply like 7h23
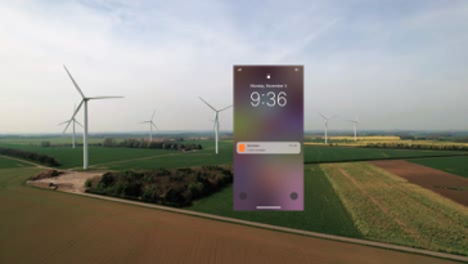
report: 9h36
